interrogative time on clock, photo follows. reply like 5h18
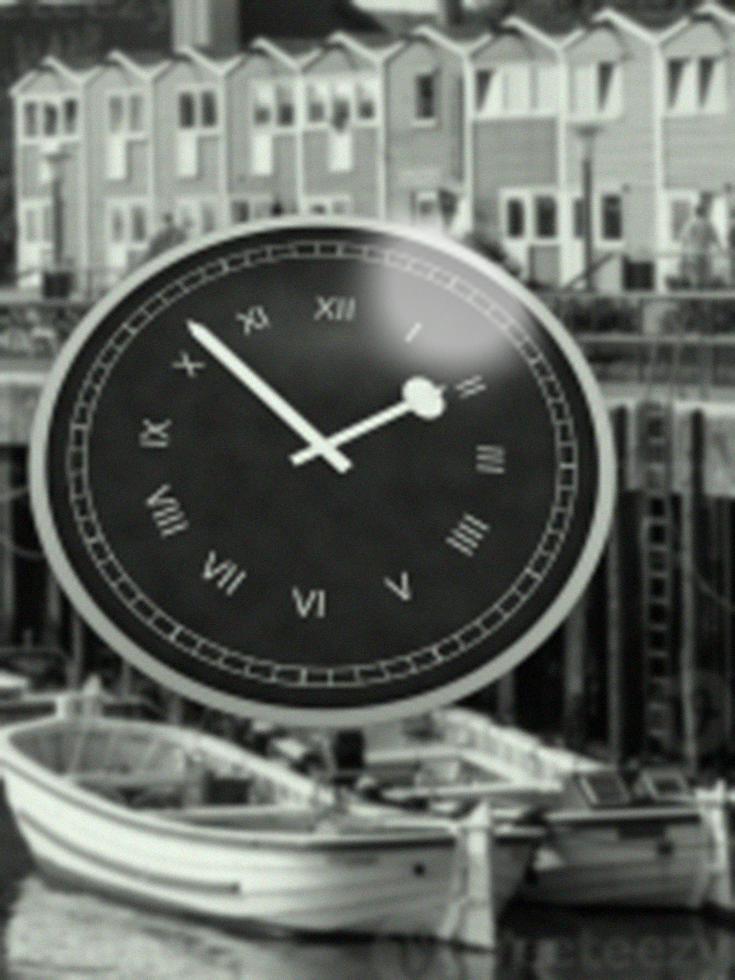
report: 1h52
